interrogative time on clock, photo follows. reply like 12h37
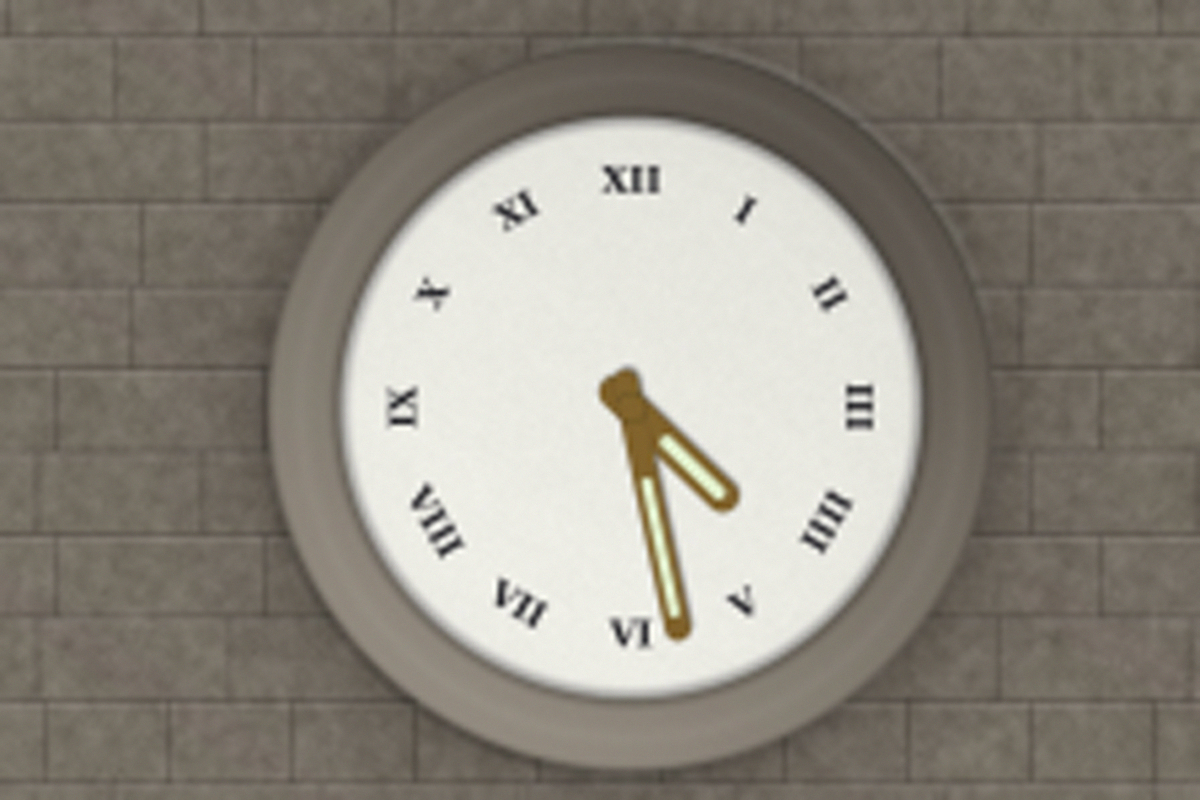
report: 4h28
